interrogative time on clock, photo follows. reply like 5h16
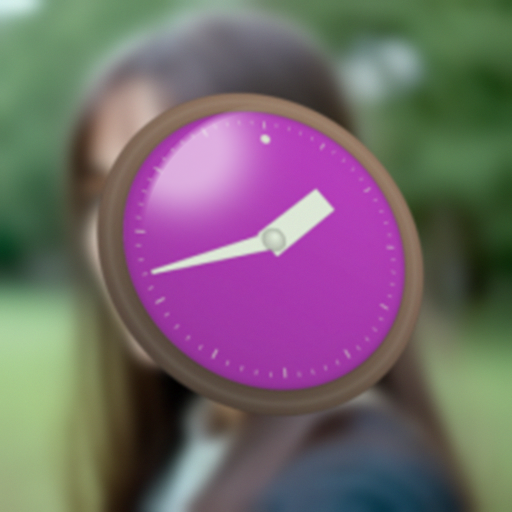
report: 1h42
